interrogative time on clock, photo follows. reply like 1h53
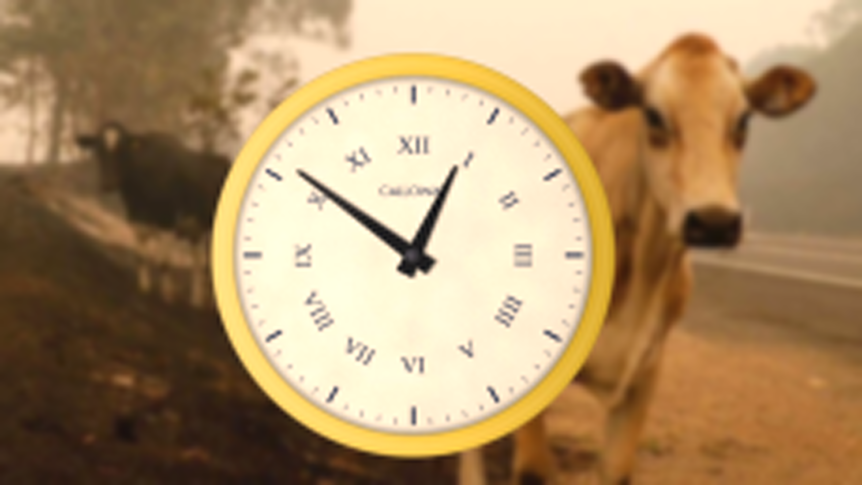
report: 12h51
